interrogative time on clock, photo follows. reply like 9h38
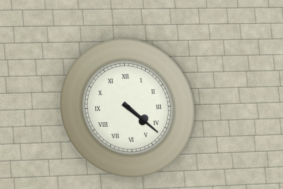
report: 4h22
